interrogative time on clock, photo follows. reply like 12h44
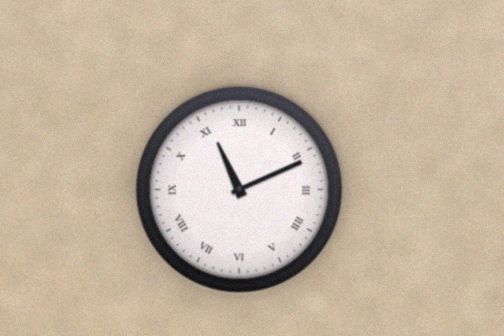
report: 11h11
